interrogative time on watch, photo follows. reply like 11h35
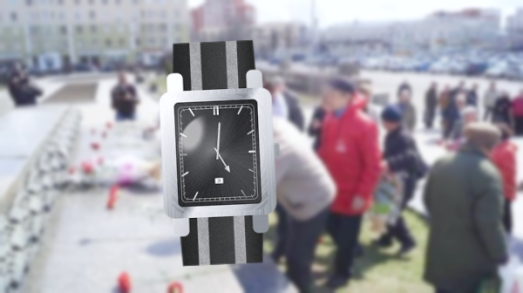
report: 5h01
